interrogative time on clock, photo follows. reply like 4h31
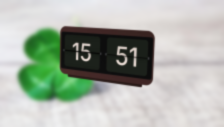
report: 15h51
